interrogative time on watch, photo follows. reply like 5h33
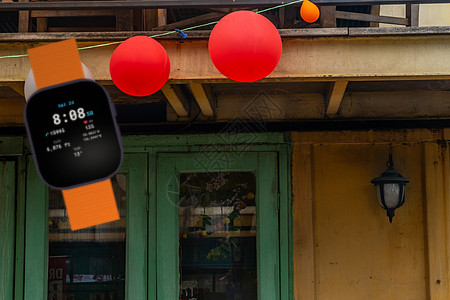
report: 8h08
